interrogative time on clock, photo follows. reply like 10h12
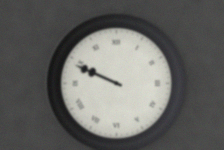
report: 9h49
